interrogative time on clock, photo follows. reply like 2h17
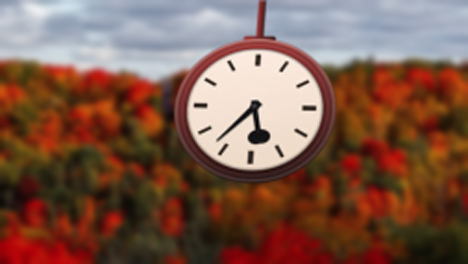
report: 5h37
